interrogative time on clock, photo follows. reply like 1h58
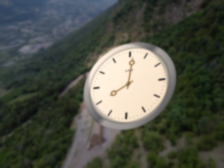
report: 8h01
